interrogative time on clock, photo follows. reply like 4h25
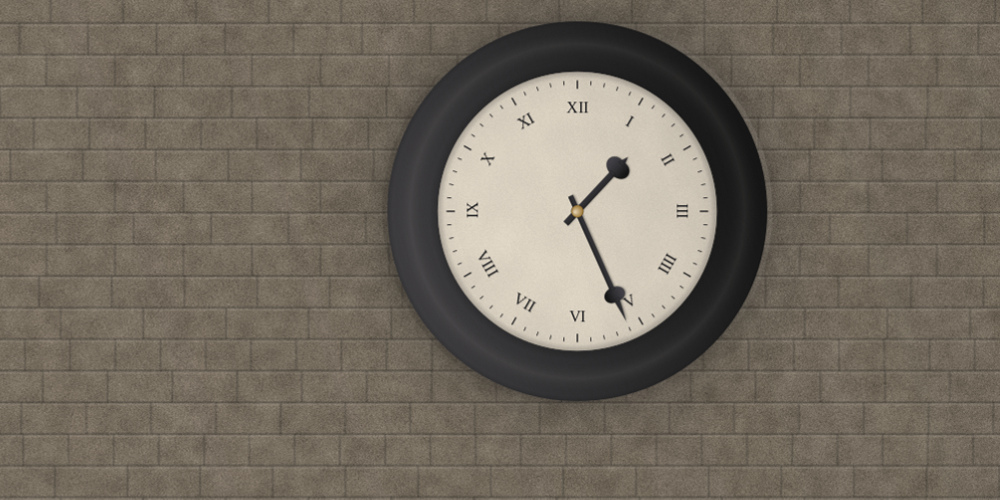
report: 1h26
